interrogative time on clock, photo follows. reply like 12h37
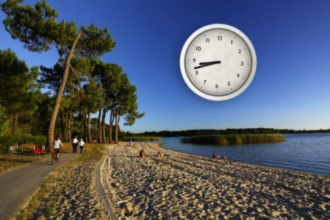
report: 8h42
